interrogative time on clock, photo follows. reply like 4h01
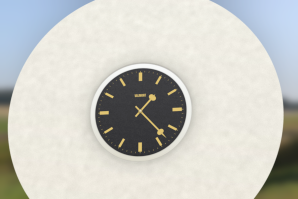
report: 1h23
